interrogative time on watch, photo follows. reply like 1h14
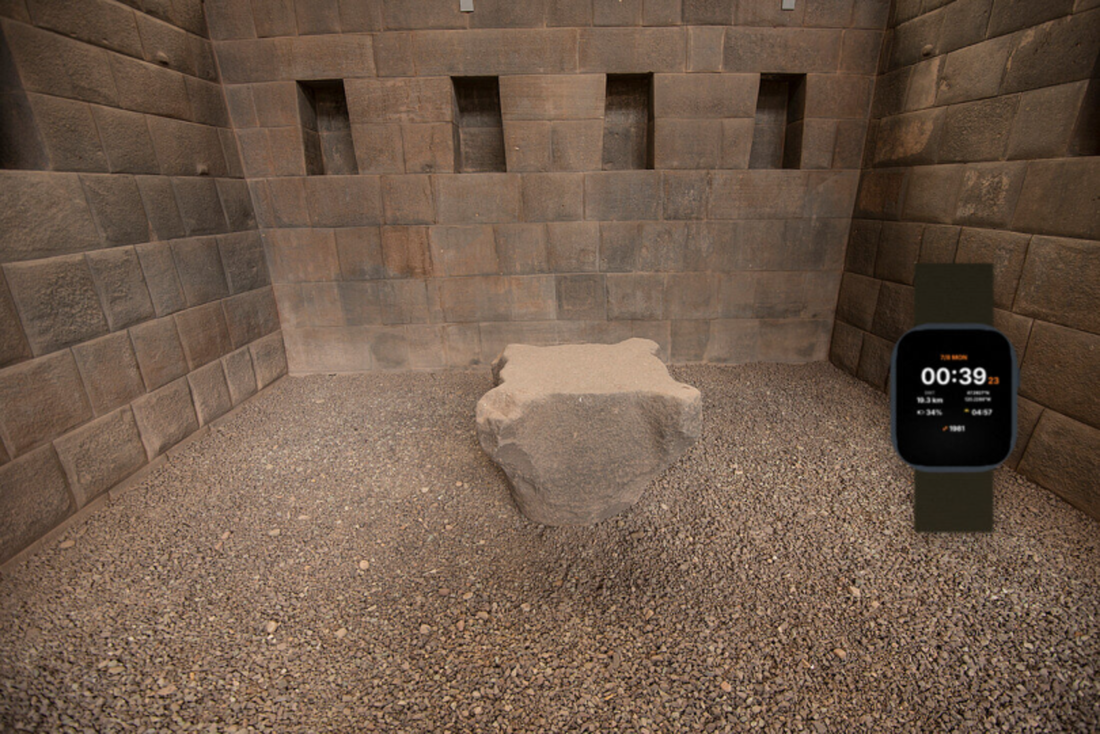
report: 0h39
